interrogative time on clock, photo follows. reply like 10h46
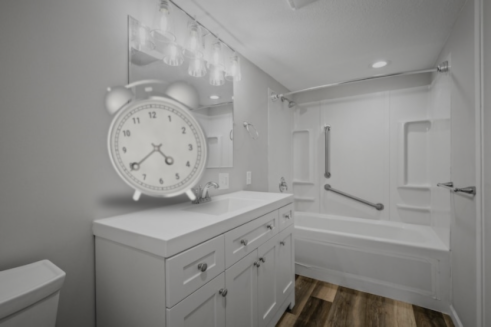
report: 4h39
